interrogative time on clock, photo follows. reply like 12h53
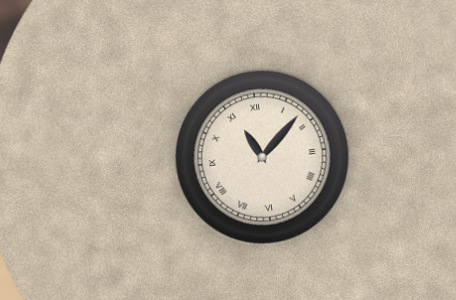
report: 11h08
